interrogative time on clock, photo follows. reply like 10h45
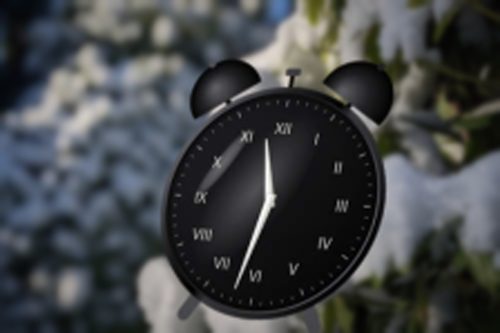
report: 11h32
